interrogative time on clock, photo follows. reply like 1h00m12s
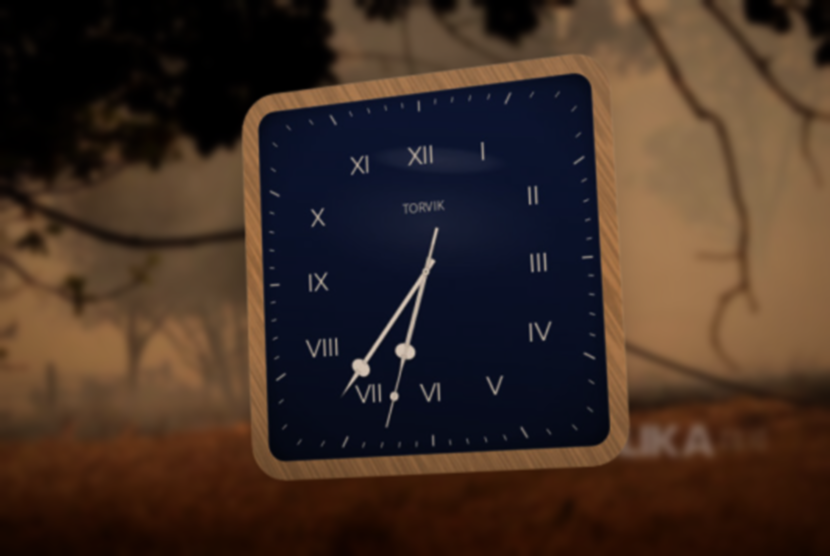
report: 6h36m33s
